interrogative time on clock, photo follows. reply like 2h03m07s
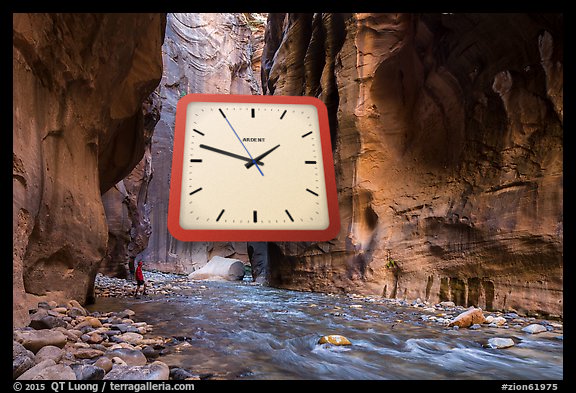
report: 1h47m55s
